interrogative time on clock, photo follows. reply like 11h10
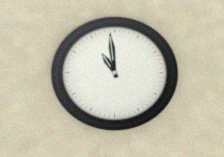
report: 10h59
